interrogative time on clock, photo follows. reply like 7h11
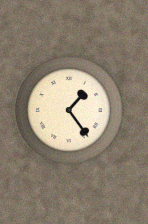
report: 1h24
